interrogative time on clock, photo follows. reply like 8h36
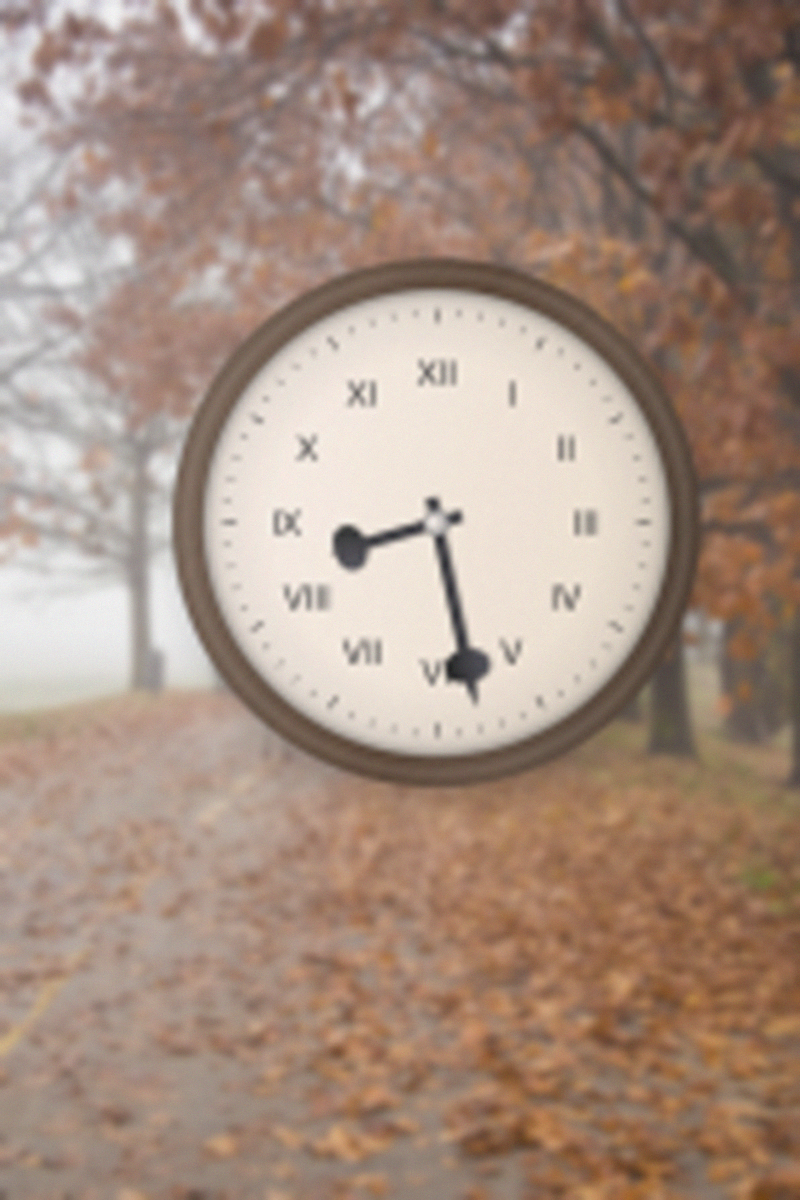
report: 8h28
